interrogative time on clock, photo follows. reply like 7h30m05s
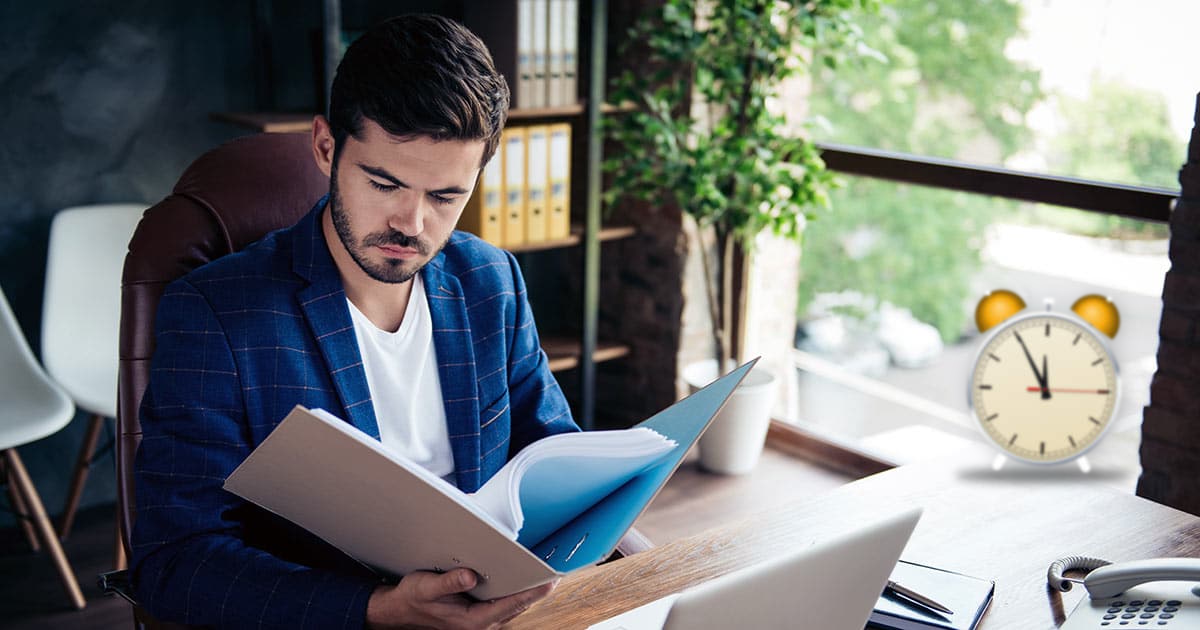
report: 11h55m15s
